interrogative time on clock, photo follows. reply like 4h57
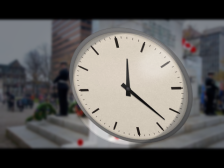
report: 12h23
